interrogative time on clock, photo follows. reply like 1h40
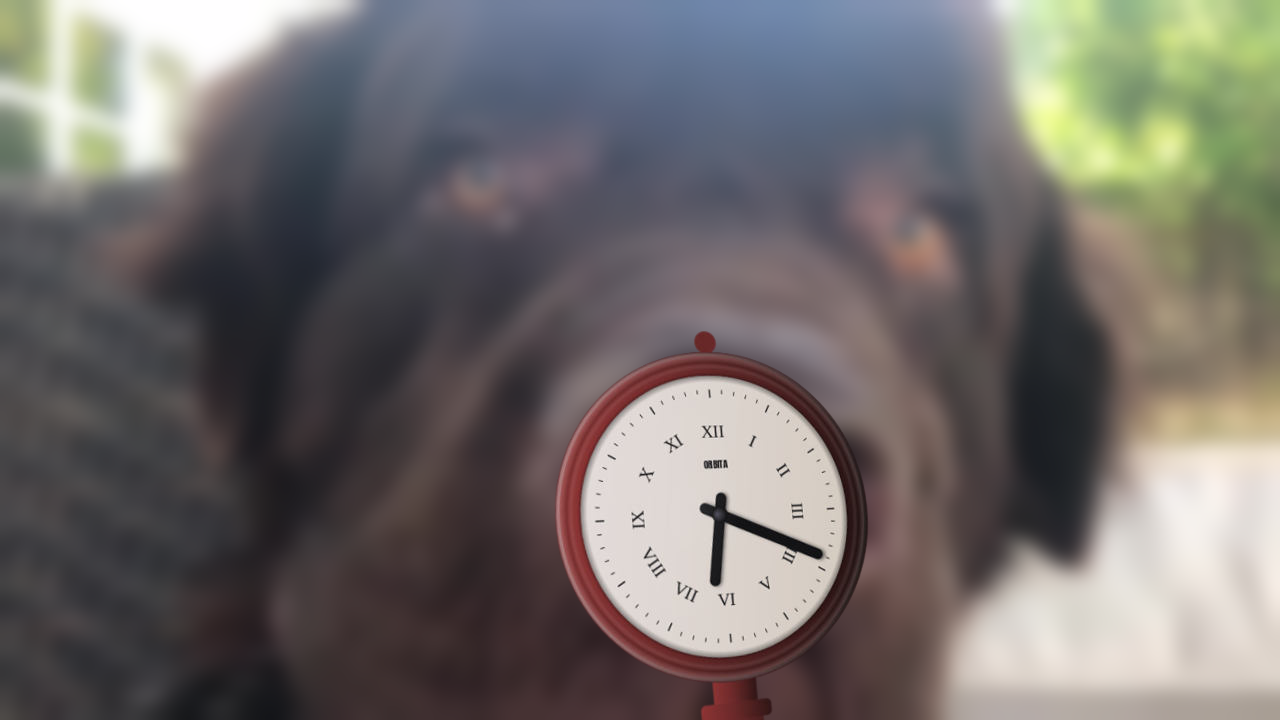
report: 6h19
